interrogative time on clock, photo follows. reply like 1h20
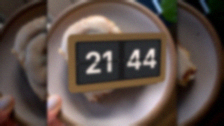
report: 21h44
